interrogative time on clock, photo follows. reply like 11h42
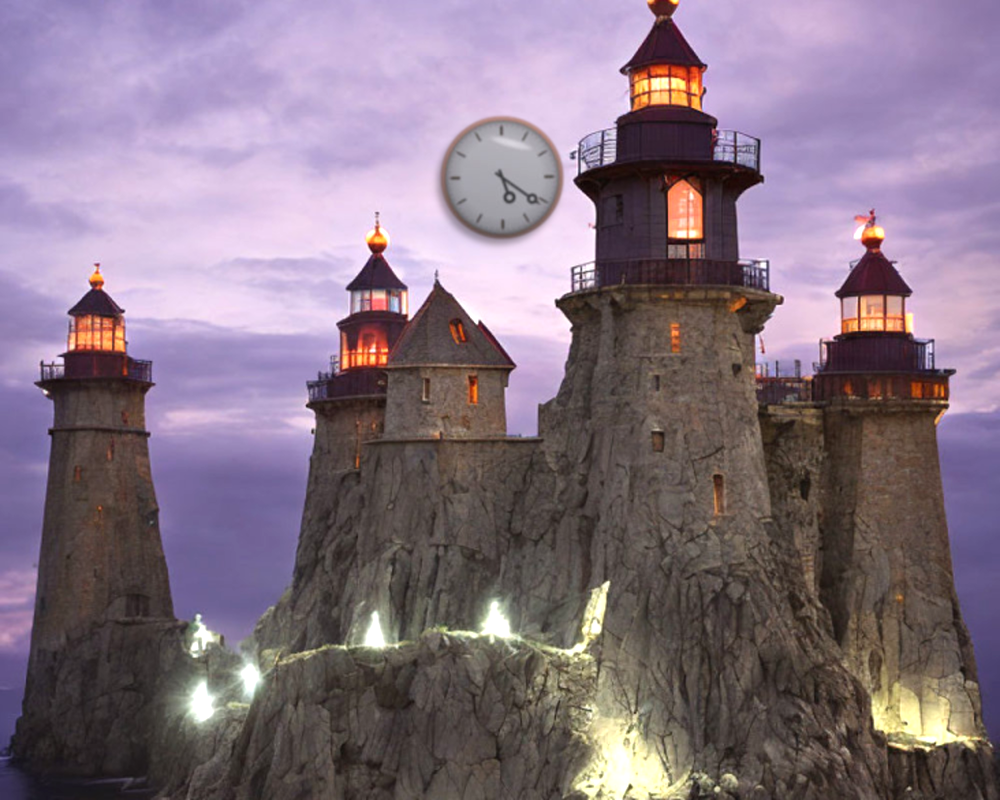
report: 5h21
